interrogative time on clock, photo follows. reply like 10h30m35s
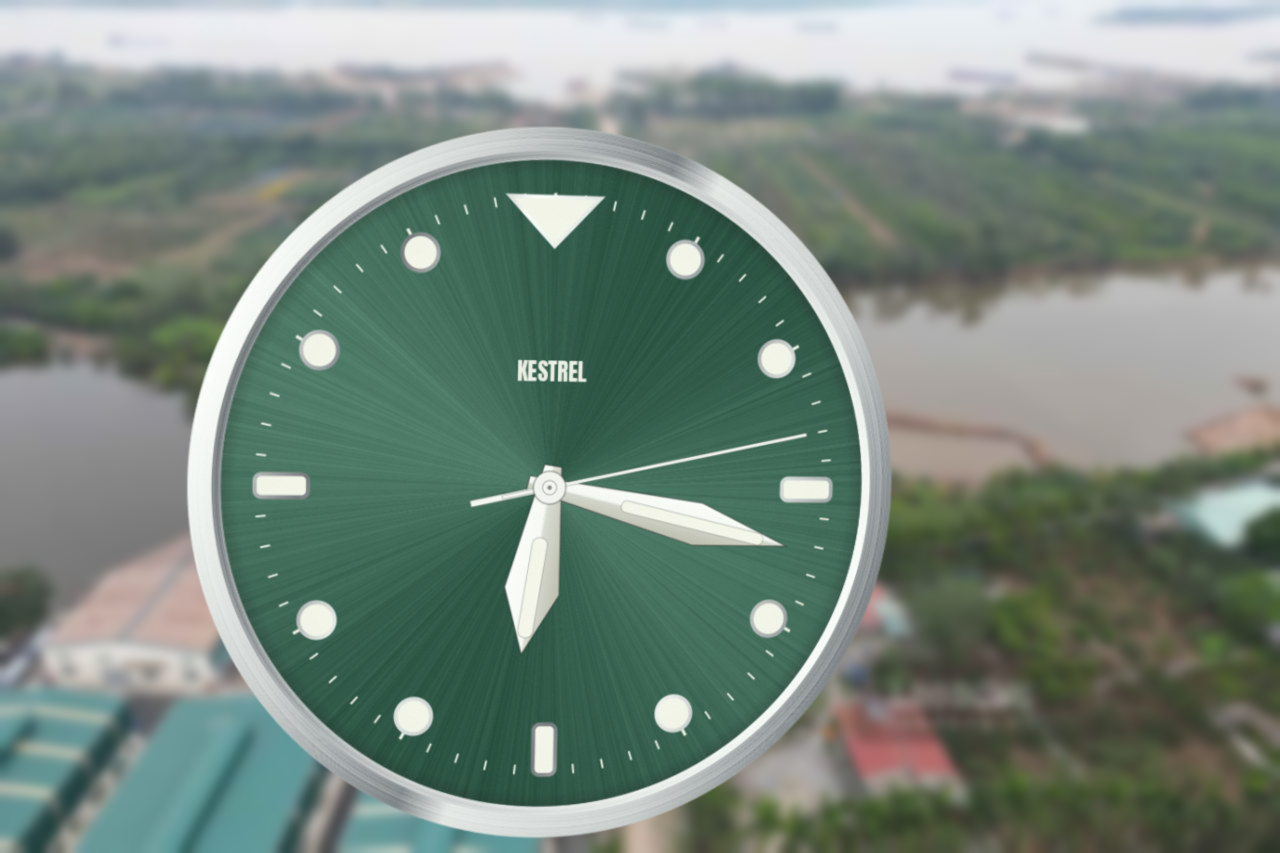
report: 6h17m13s
